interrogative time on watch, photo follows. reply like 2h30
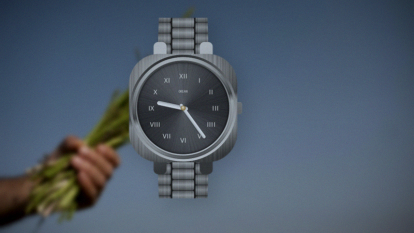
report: 9h24
